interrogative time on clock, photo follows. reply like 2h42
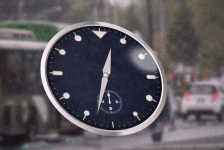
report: 12h33
